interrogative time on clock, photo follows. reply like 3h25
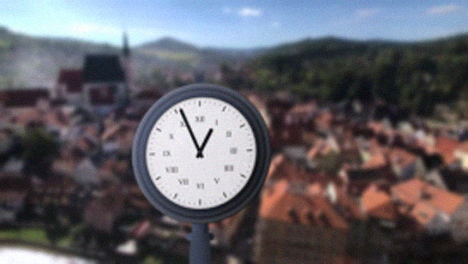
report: 12h56
